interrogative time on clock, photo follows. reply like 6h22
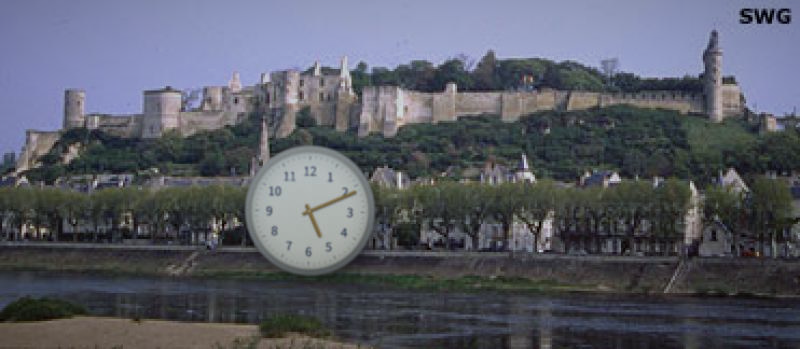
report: 5h11
